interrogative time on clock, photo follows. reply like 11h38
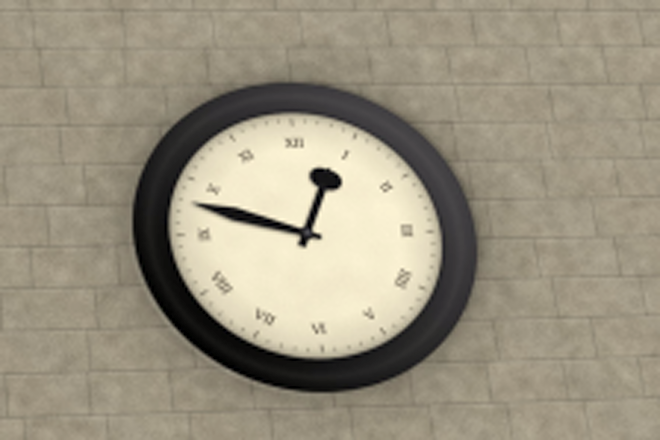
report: 12h48
